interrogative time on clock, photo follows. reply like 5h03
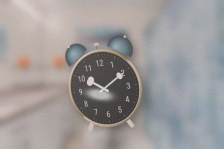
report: 10h10
